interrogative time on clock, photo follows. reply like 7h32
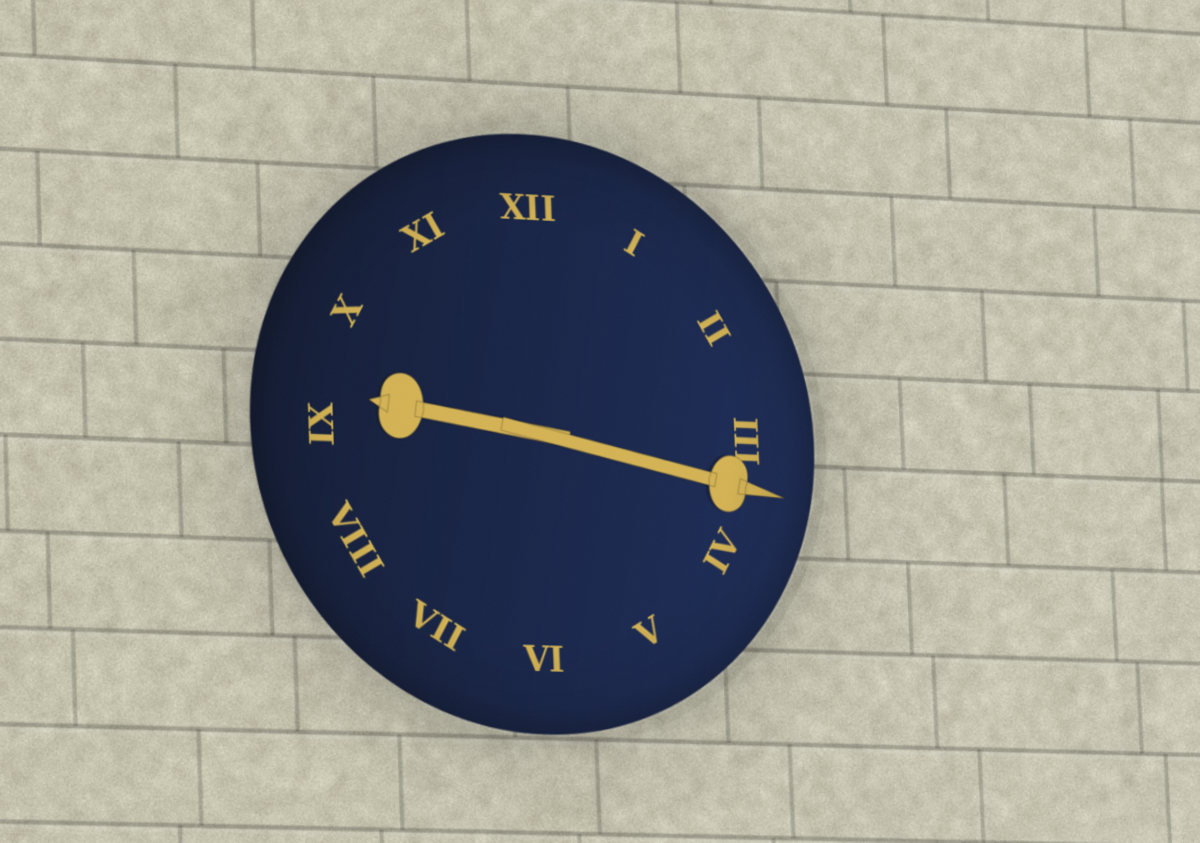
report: 9h17
